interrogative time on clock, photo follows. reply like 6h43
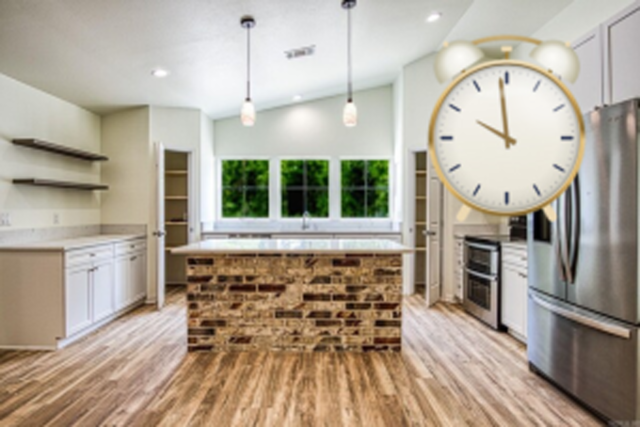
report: 9h59
